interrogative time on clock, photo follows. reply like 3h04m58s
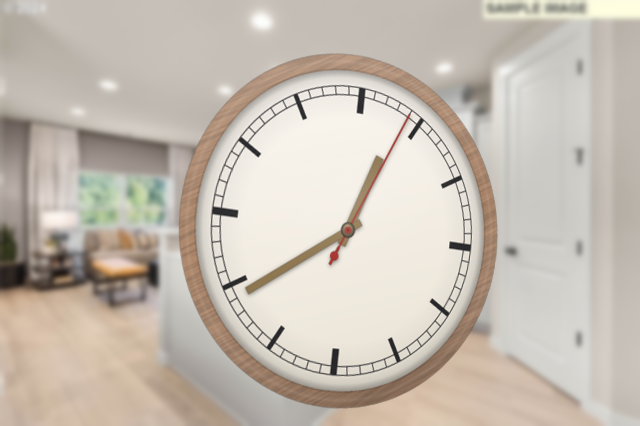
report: 12h39m04s
